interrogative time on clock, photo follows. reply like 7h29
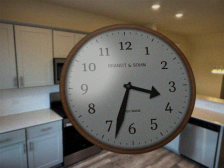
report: 3h33
